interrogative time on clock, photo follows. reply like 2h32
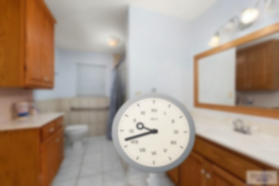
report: 9h42
